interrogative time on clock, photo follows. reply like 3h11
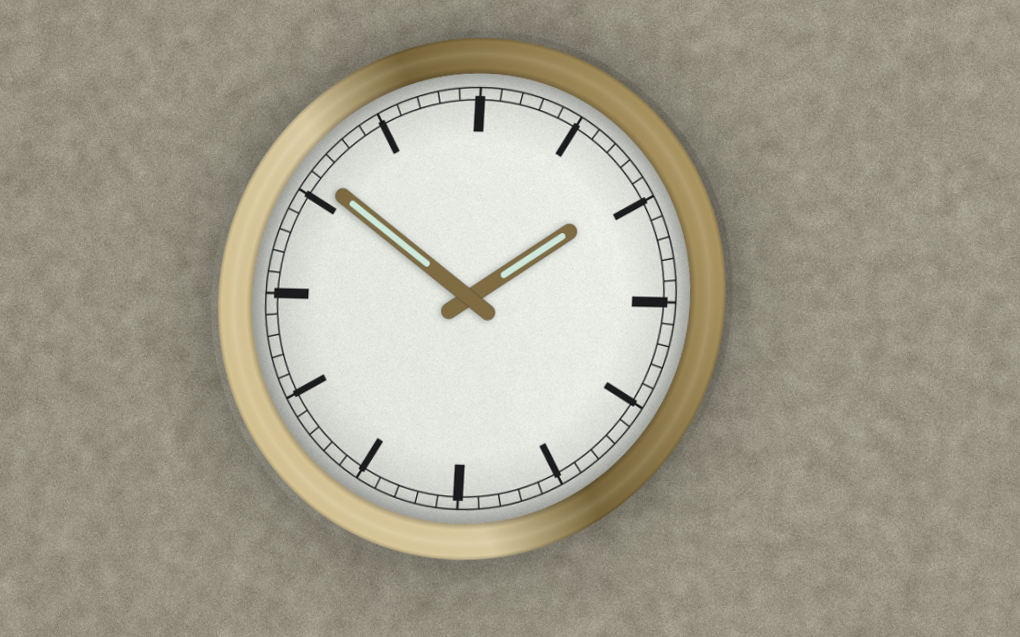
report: 1h51
